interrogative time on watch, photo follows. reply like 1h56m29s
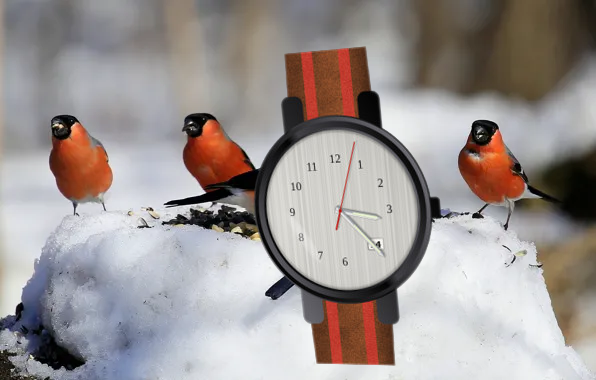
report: 3h23m03s
